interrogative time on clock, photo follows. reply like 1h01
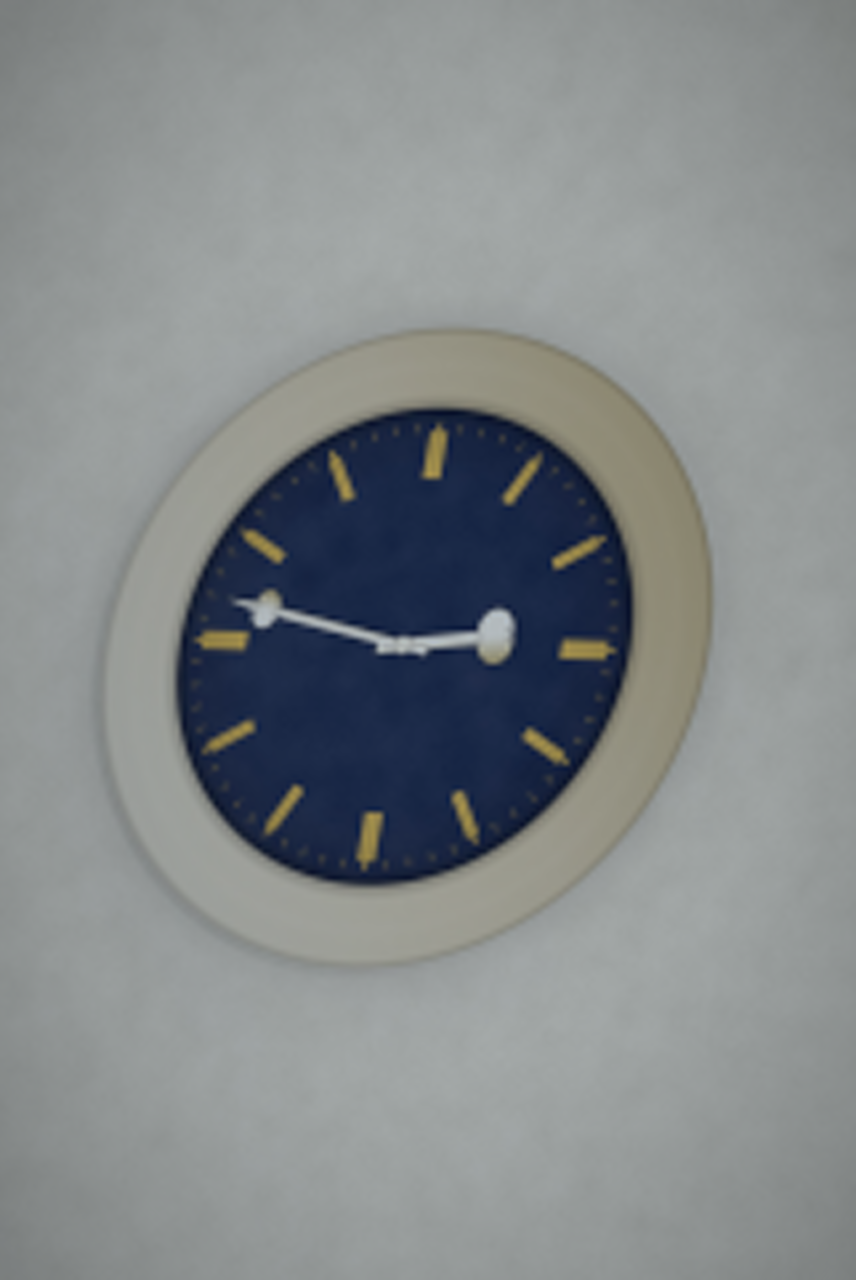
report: 2h47
